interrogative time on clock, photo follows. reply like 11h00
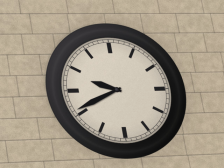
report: 9h41
